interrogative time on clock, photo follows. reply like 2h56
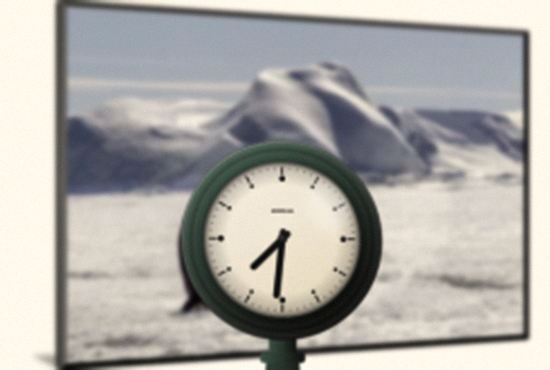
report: 7h31
